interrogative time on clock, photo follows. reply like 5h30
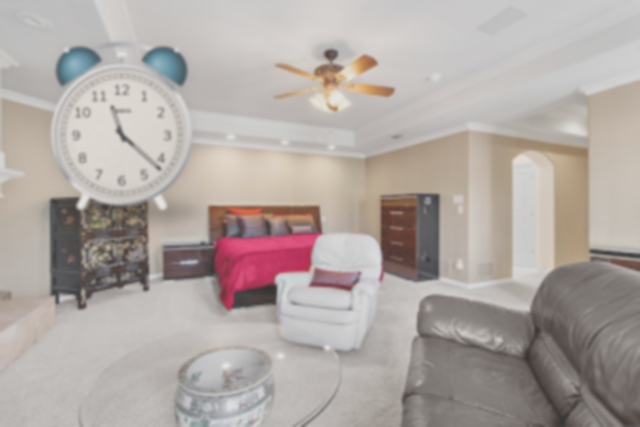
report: 11h22
